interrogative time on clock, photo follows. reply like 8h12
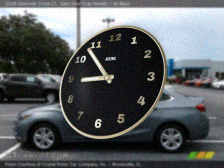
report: 8h53
